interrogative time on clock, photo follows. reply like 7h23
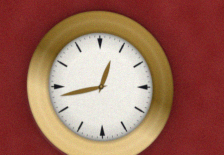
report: 12h43
